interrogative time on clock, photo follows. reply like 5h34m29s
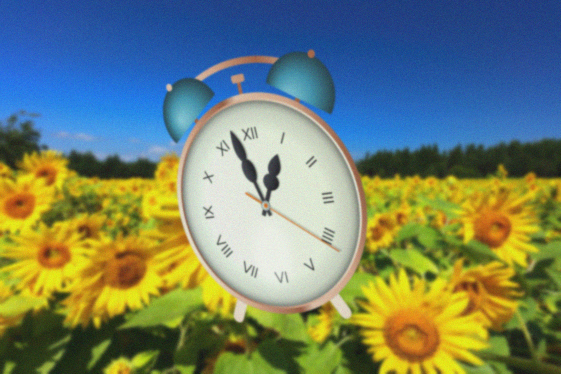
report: 12h57m21s
